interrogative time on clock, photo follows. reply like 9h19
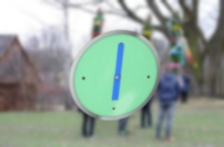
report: 6h00
